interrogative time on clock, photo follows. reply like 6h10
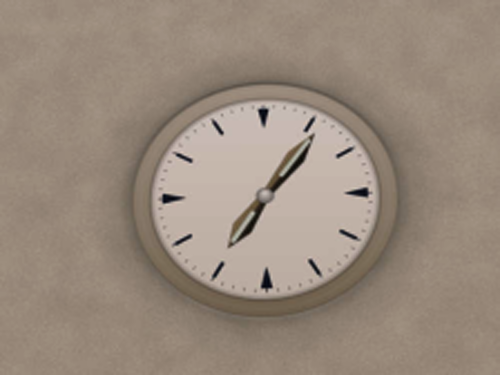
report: 7h06
